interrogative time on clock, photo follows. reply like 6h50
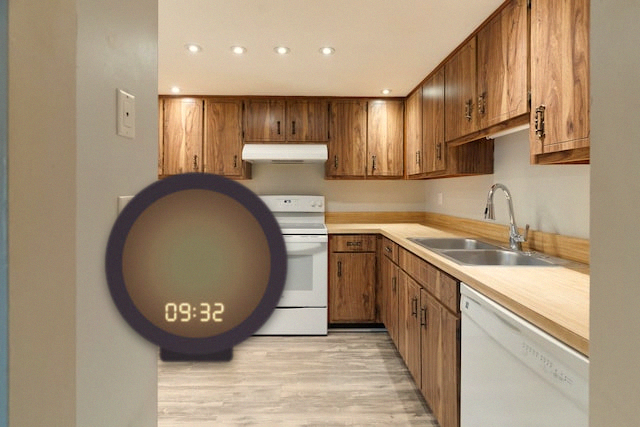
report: 9h32
